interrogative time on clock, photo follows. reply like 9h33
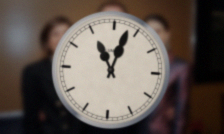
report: 11h03
